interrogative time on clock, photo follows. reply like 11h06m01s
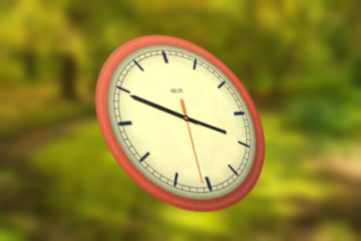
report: 3h49m31s
